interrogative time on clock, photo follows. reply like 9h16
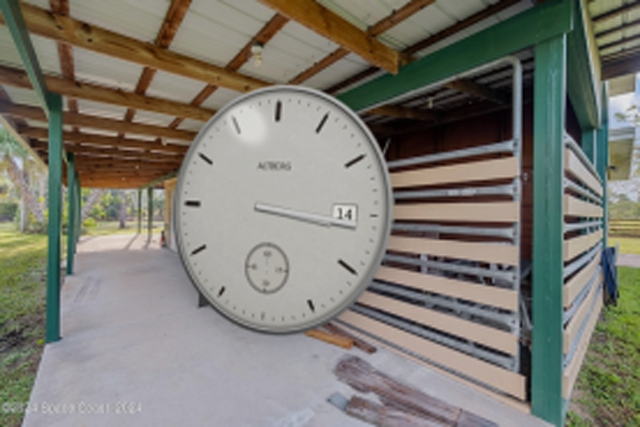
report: 3h16
